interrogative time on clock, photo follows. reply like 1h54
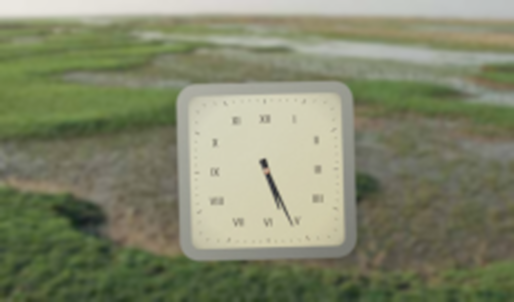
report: 5h26
